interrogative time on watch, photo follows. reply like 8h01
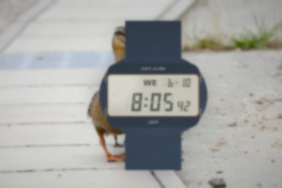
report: 8h05
